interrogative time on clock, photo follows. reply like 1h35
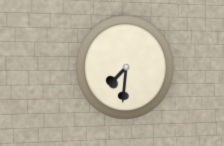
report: 7h31
